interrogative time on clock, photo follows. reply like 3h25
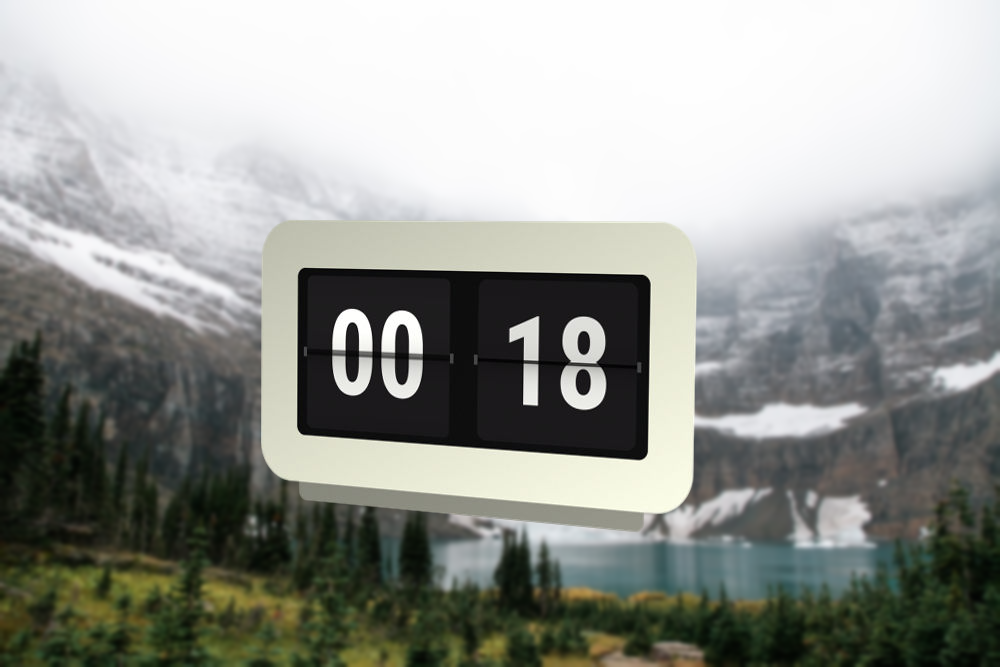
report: 0h18
